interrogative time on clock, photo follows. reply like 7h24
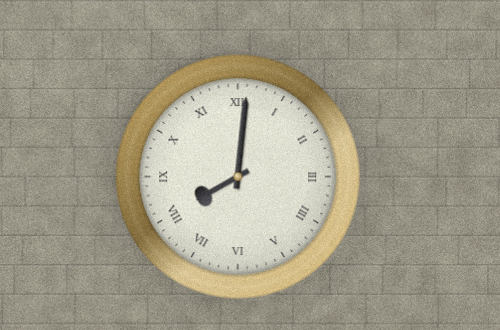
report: 8h01
